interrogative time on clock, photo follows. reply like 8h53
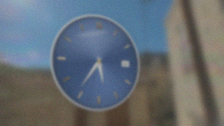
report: 5h36
